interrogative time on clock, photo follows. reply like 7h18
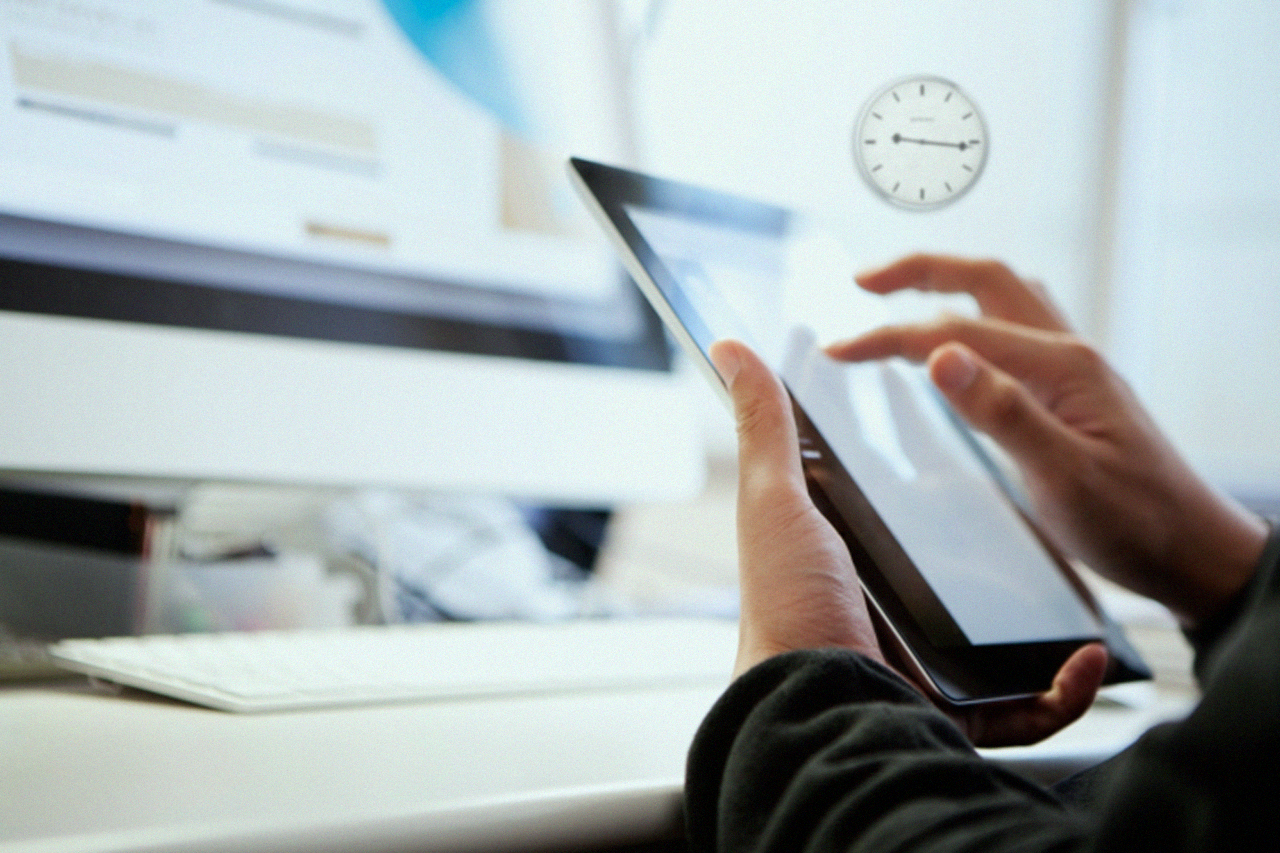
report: 9h16
